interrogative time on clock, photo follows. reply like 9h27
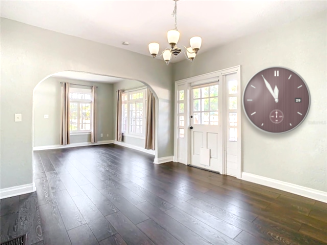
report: 11h55
